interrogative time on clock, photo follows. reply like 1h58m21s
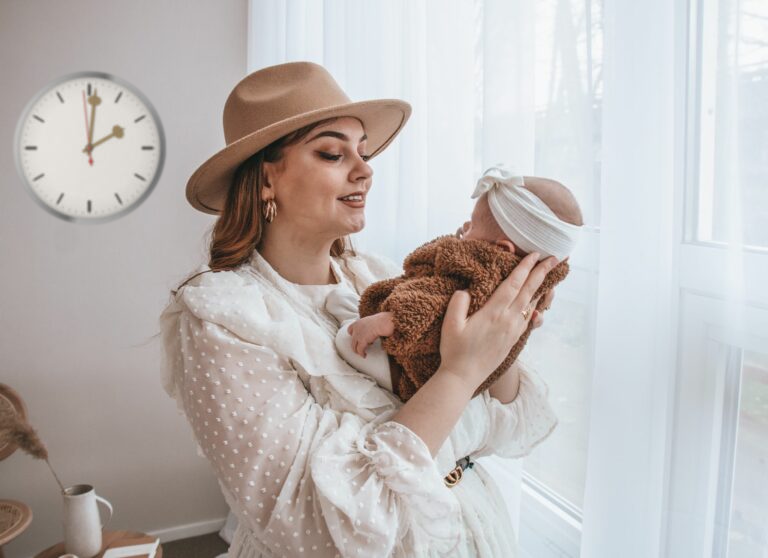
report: 2h00m59s
